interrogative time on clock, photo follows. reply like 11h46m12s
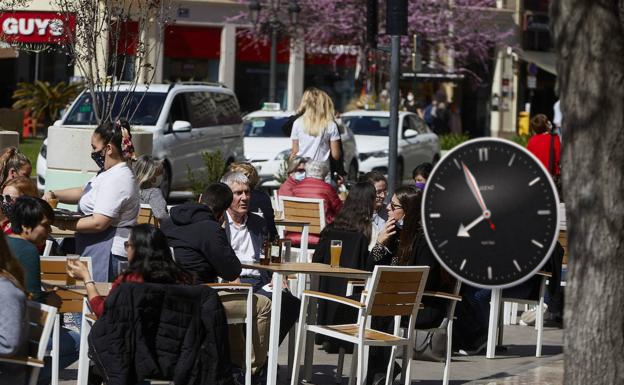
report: 7h55m56s
